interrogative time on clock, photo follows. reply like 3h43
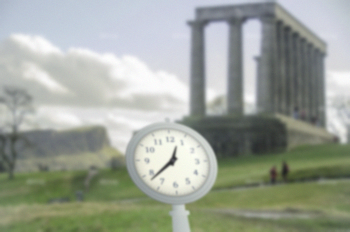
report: 12h38
